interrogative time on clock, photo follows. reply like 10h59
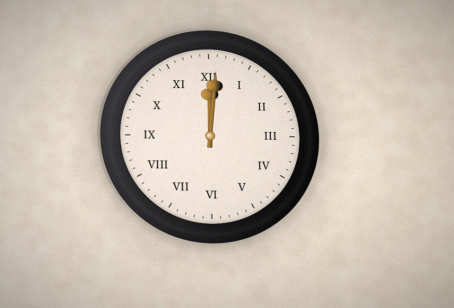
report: 12h01
